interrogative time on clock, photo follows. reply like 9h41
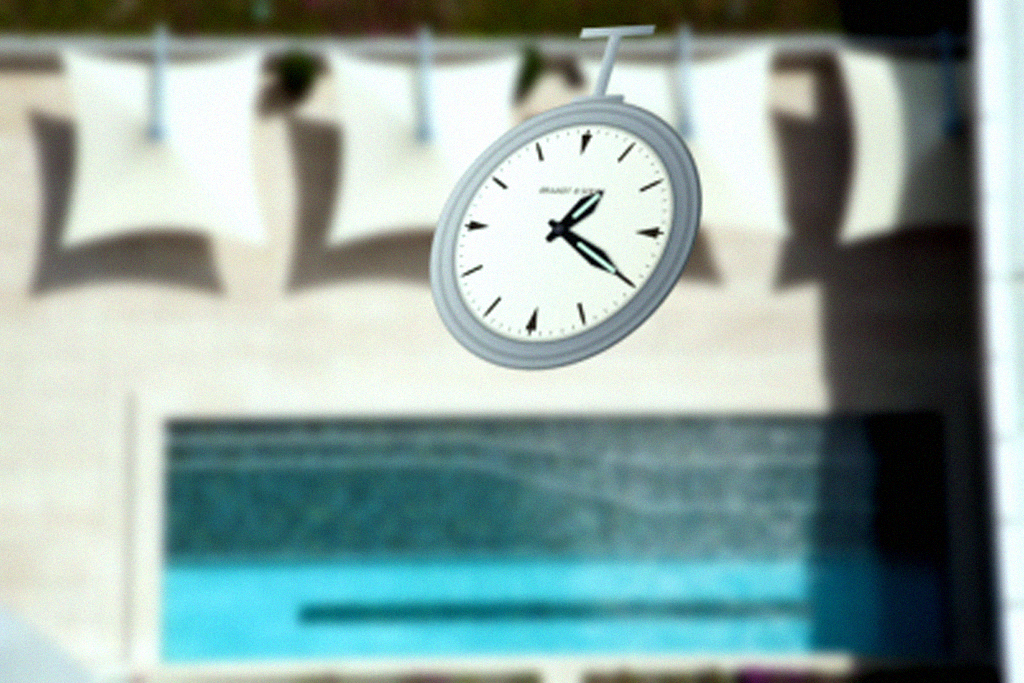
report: 1h20
